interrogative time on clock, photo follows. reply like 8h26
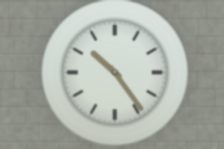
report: 10h24
